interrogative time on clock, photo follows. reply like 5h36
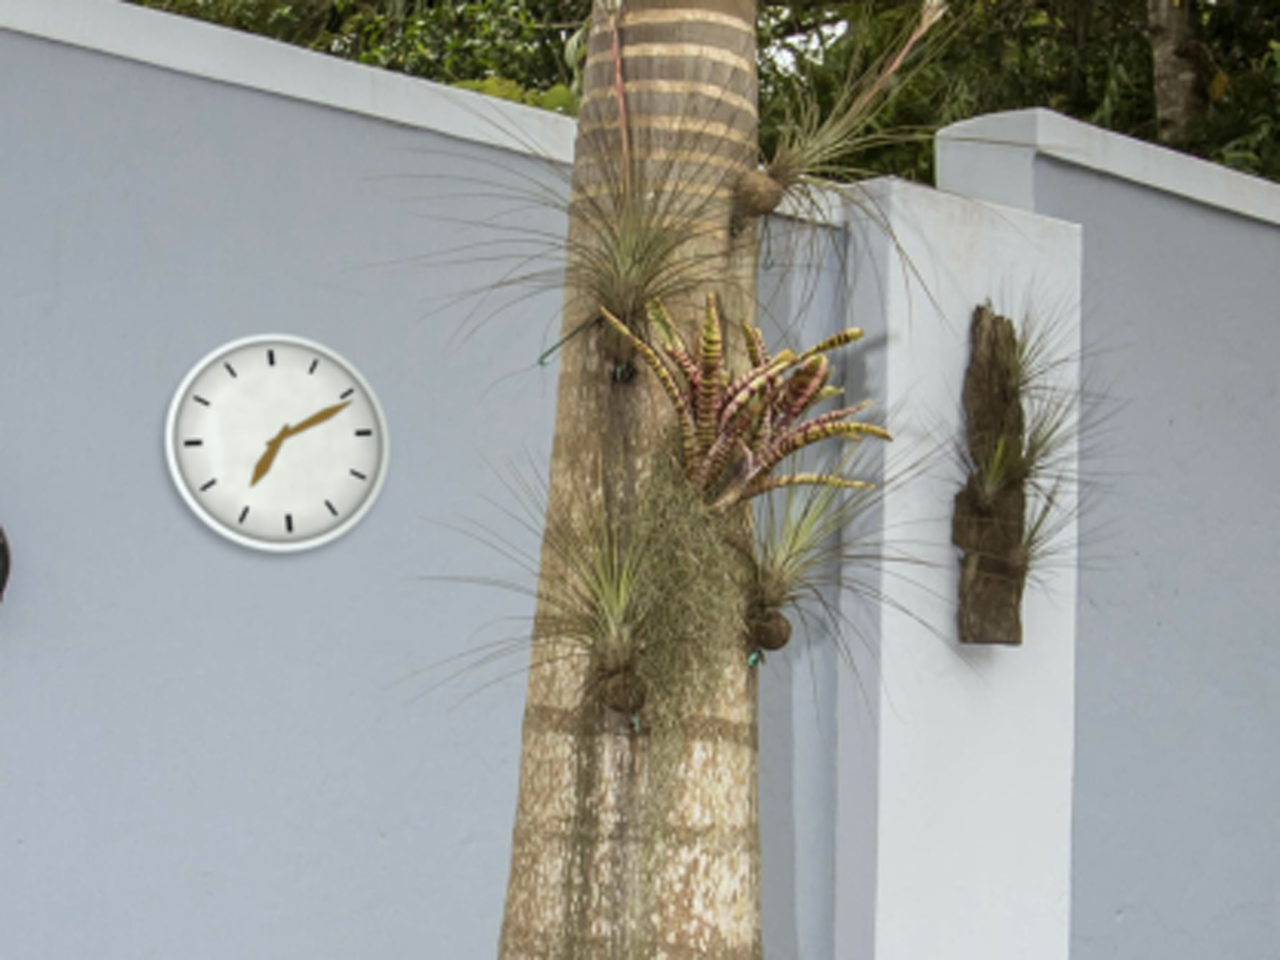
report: 7h11
